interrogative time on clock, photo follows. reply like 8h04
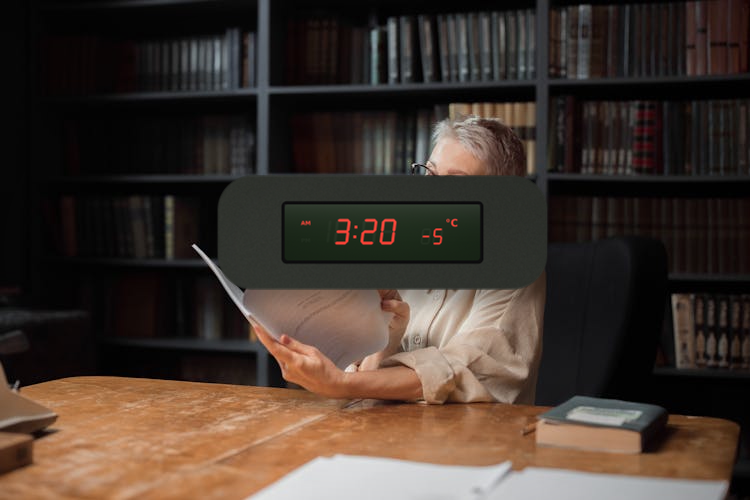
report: 3h20
